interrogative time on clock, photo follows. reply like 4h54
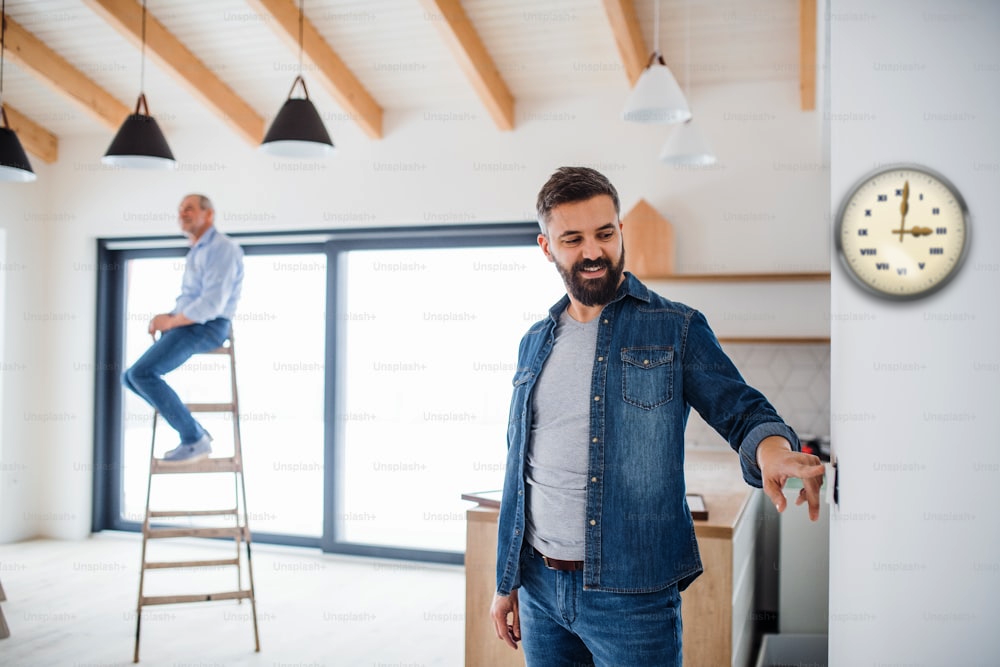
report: 3h01
